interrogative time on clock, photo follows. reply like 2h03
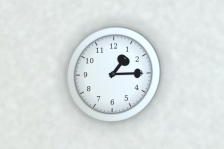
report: 1h15
